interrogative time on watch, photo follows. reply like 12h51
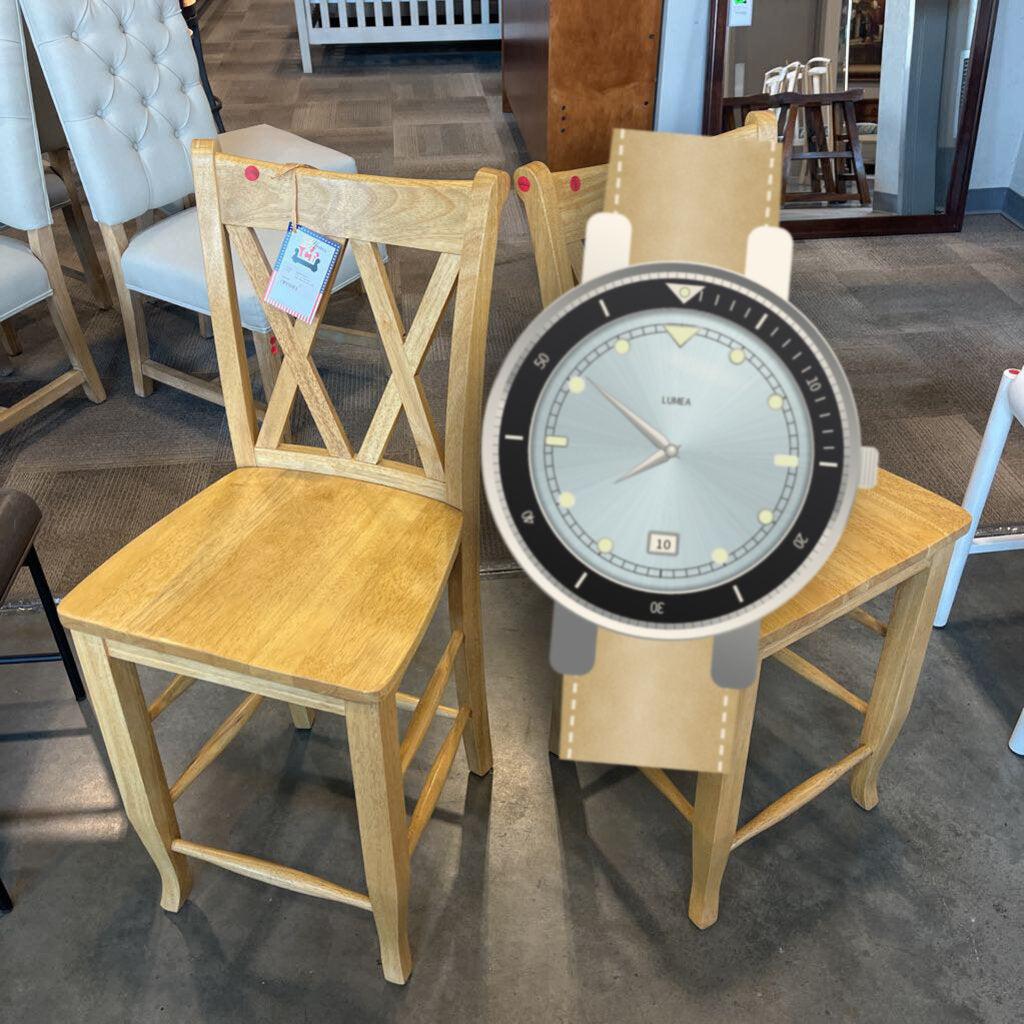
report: 7h51
